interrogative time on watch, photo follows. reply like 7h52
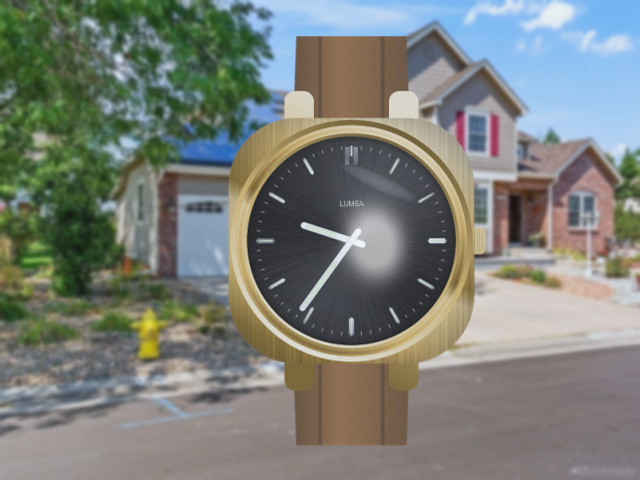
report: 9h36
